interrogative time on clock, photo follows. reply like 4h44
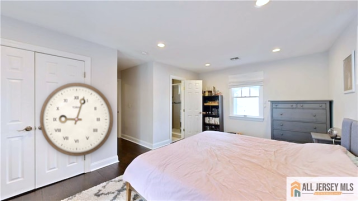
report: 9h03
